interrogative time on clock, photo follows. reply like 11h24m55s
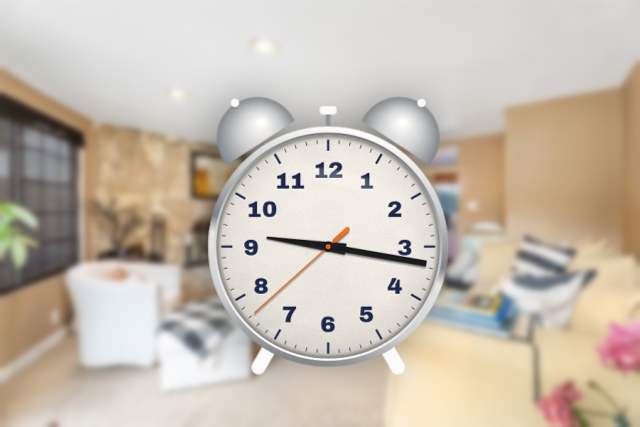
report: 9h16m38s
